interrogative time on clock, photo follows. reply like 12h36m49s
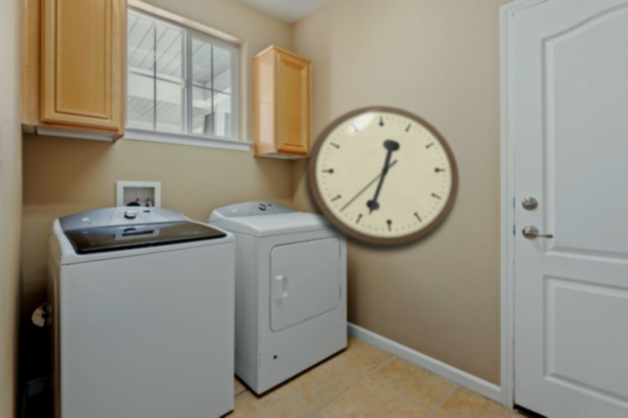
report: 12h33m38s
